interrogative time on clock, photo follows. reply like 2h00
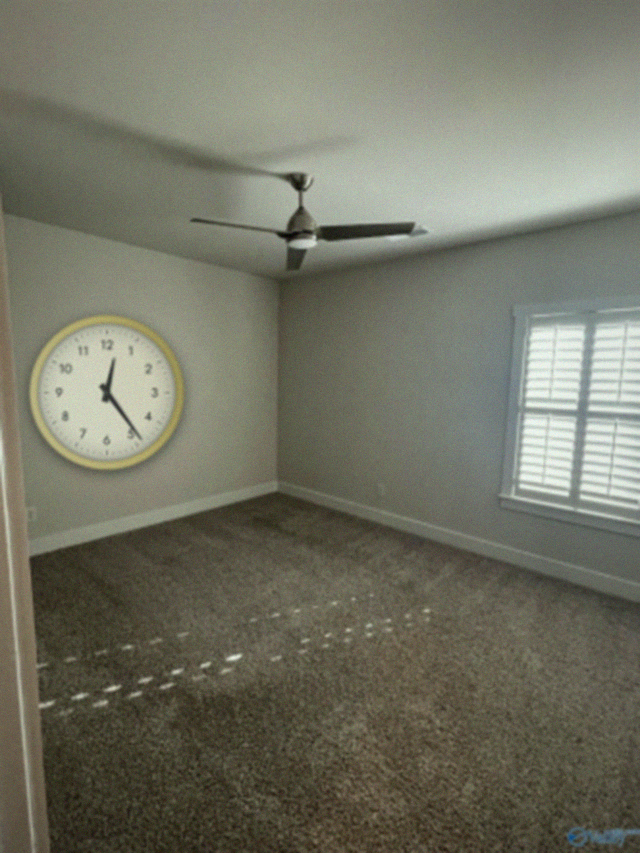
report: 12h24
